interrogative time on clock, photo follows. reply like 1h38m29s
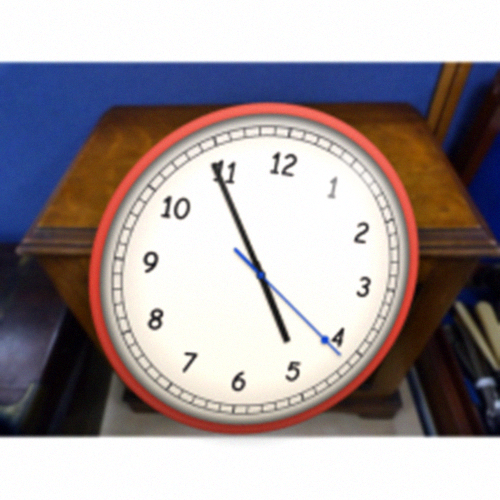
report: 4h54m21s
